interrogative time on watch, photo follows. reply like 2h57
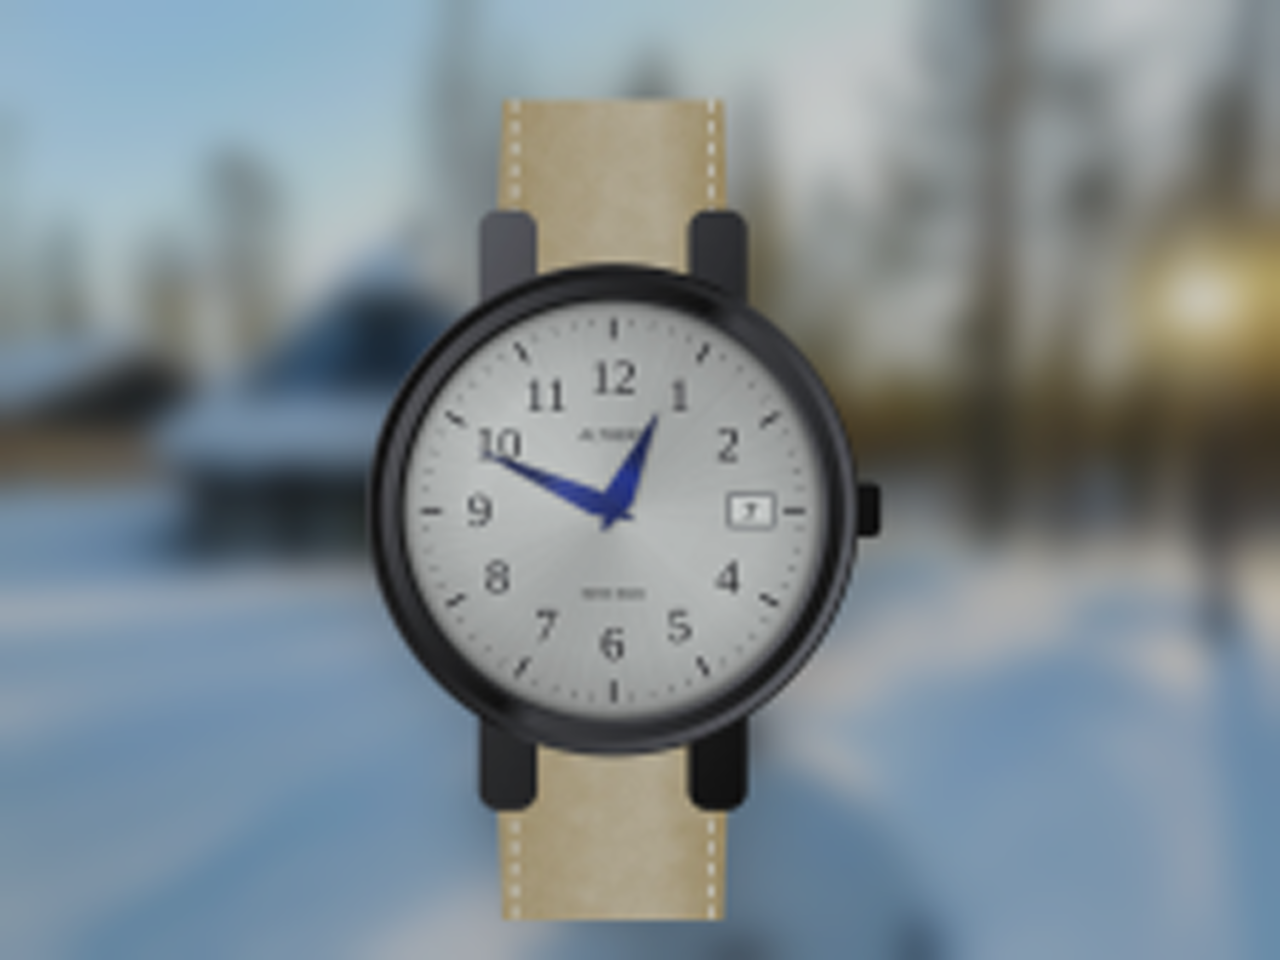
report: 12h49
